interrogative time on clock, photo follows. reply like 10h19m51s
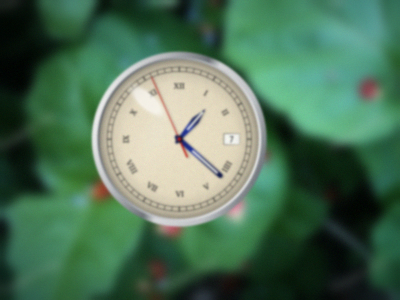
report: 1h21m56s
